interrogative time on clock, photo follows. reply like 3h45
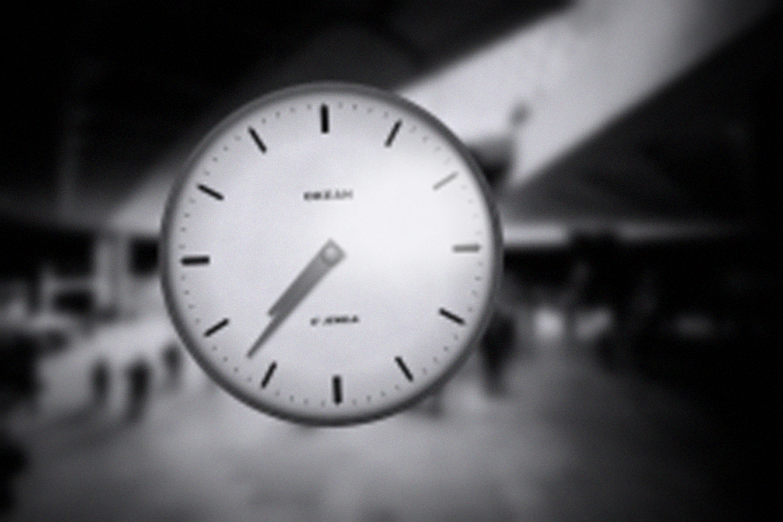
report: 7h37
